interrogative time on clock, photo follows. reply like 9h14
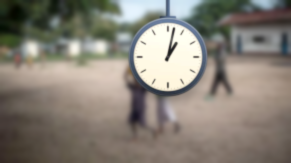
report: 1h02
